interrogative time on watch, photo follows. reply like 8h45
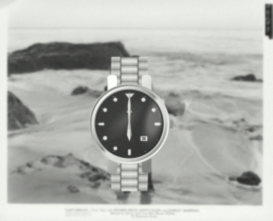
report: 6h00
